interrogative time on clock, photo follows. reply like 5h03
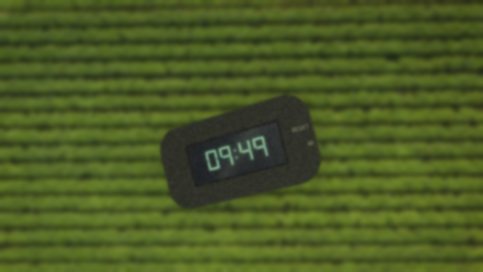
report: 9h49
